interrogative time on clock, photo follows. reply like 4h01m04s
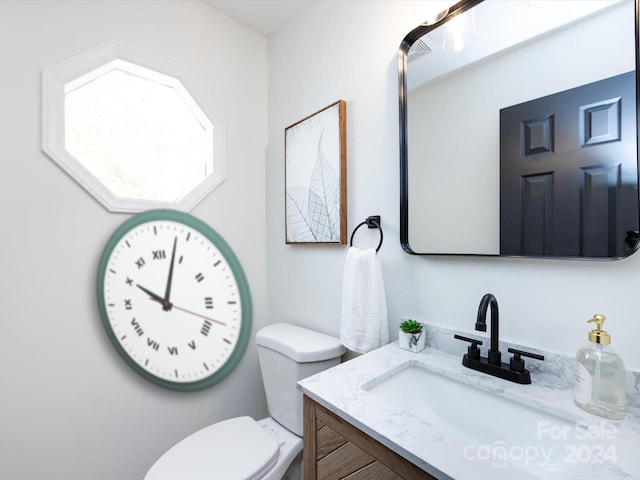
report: 10h03m18s
